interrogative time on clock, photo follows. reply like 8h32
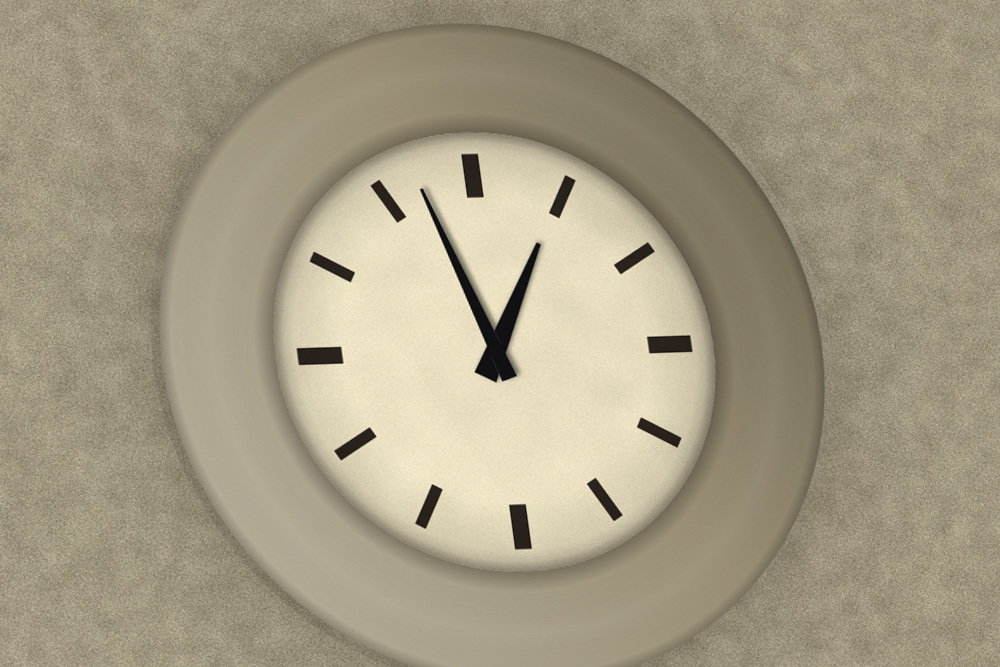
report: 12h57
